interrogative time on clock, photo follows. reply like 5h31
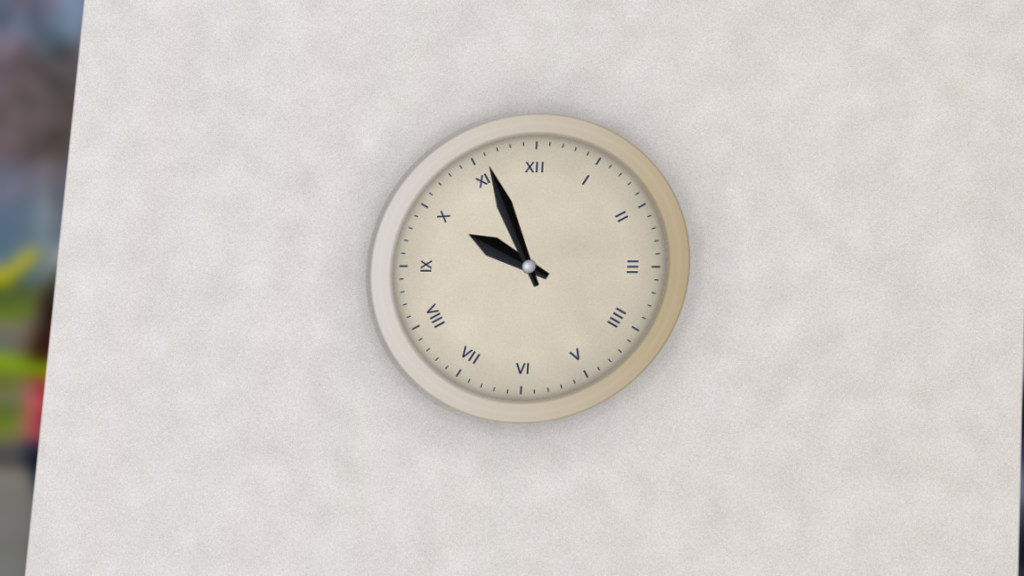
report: 9h56
